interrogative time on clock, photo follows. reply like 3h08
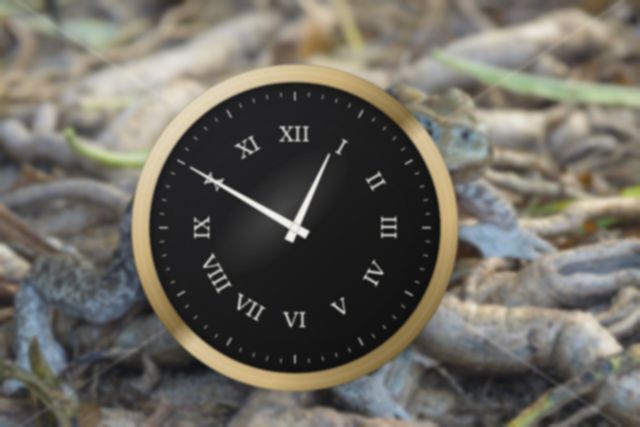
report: 12h50
